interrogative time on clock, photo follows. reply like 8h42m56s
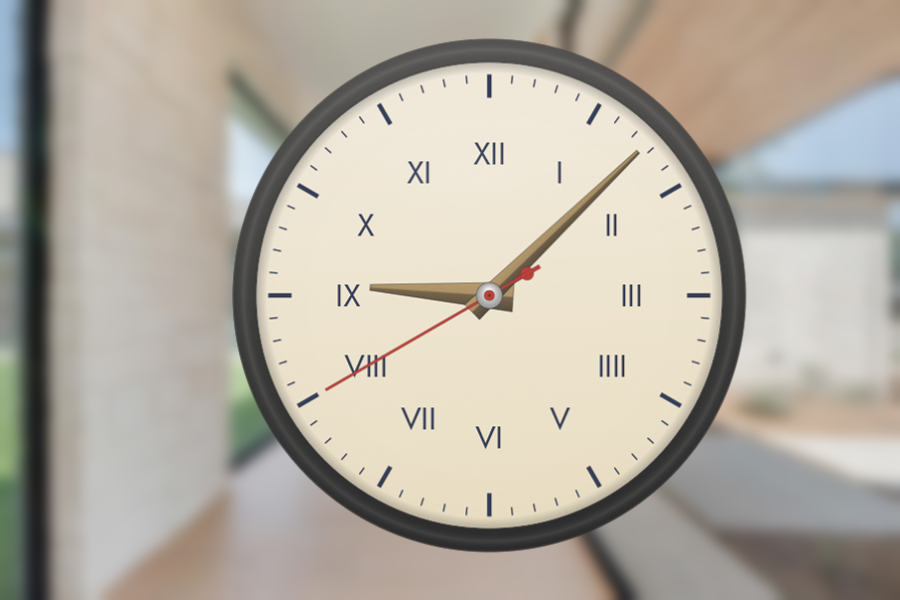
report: 9h07m40s
